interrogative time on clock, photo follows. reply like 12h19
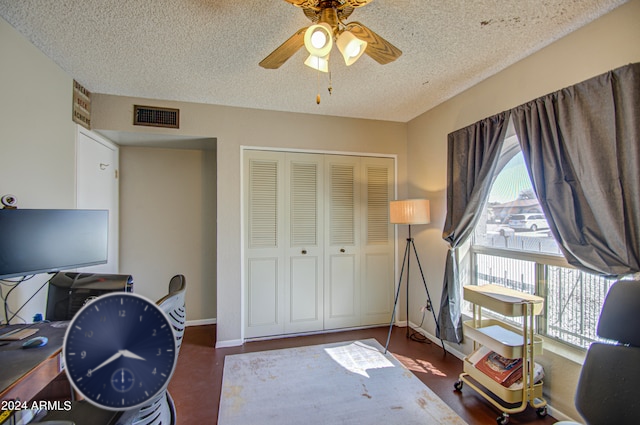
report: 3h40
